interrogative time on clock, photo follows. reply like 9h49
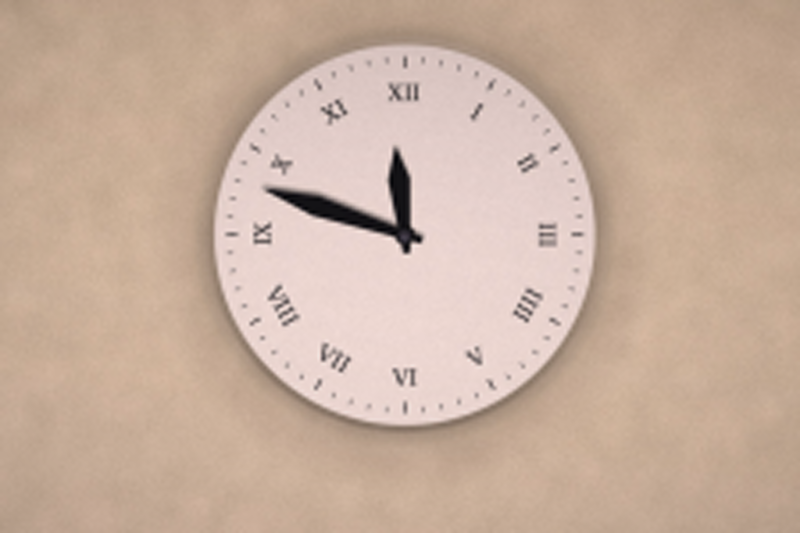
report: 11h48
